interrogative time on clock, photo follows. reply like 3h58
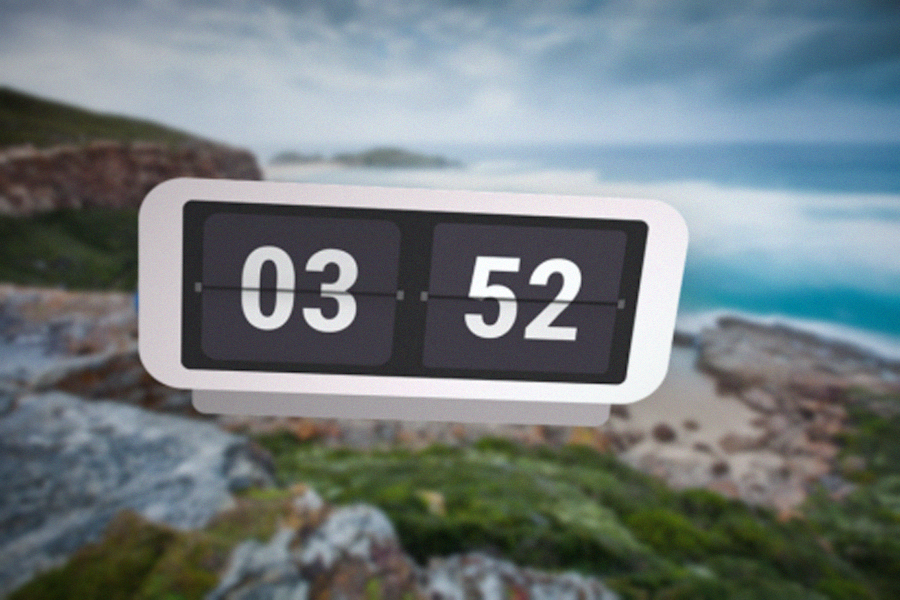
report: 3h52
